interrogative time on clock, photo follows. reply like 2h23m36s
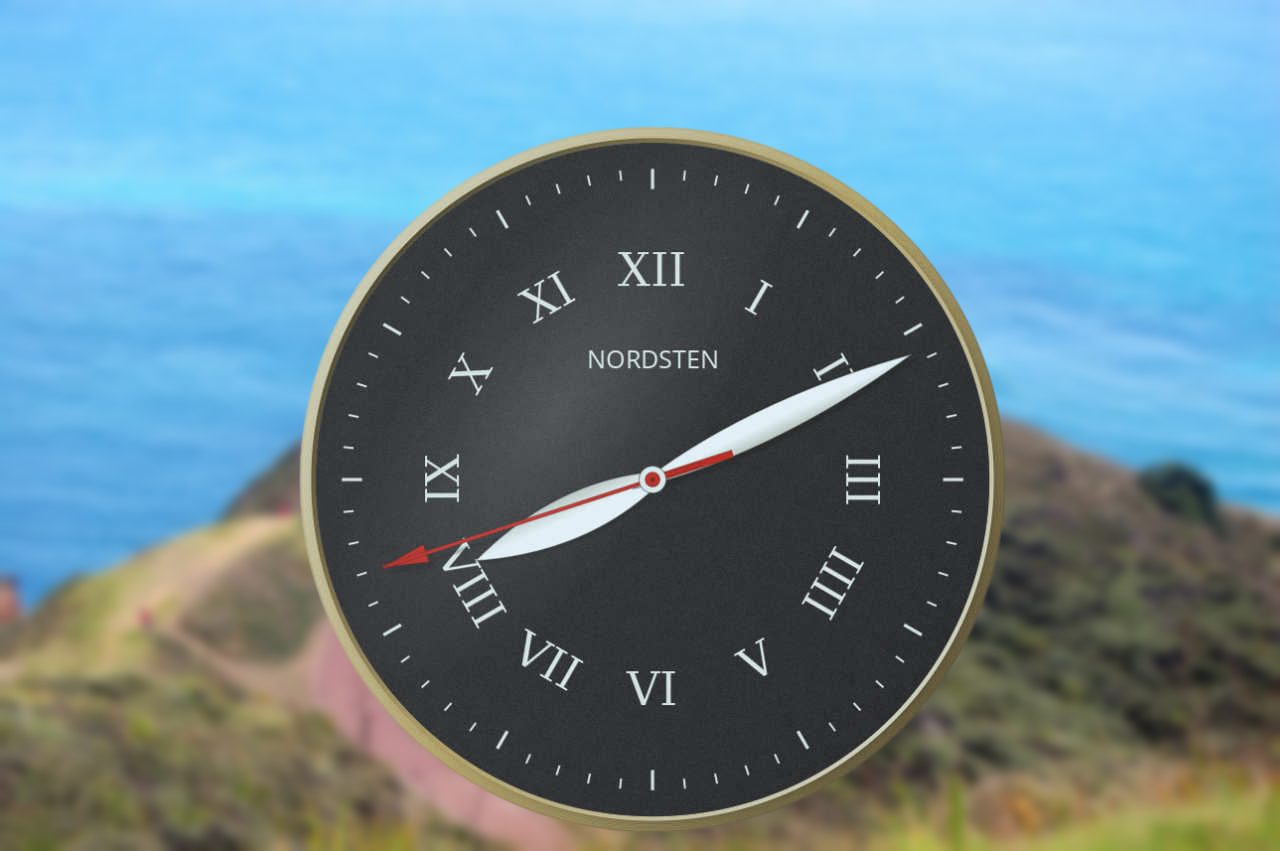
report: 8h10m42s
